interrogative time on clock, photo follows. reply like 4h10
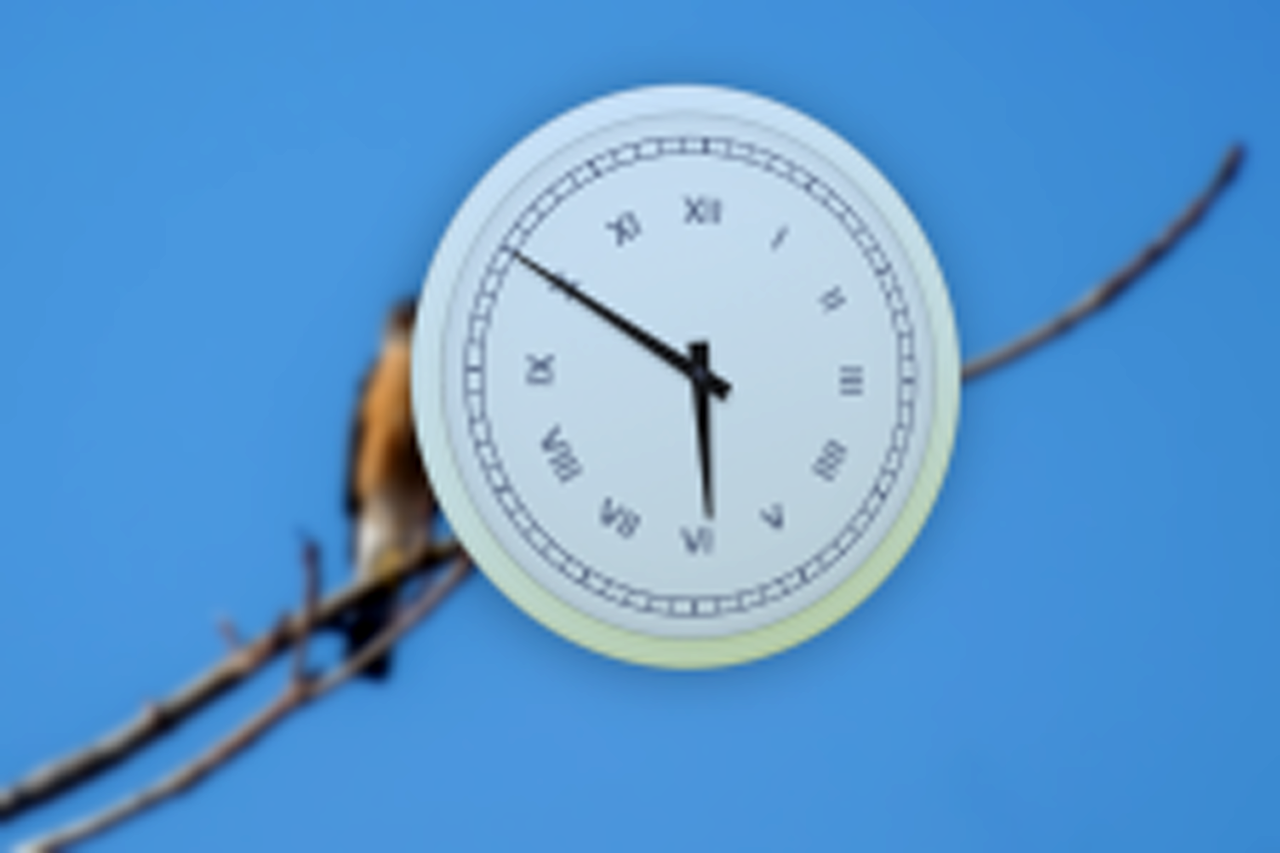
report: 5h50
